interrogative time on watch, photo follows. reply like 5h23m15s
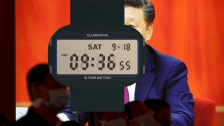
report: 9h36m55s
